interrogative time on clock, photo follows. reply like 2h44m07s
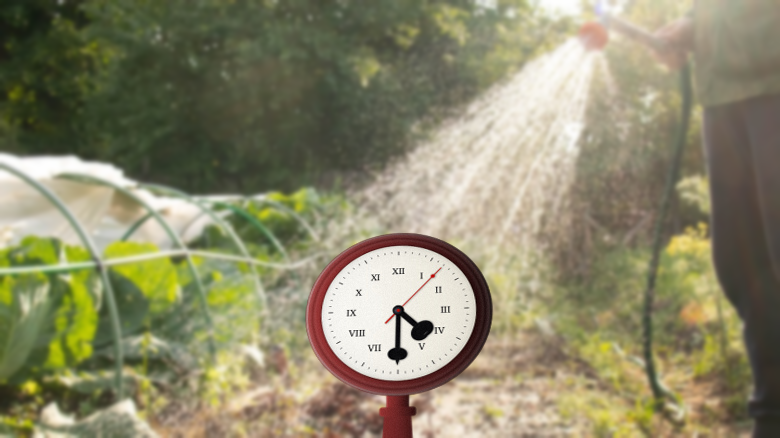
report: 4h30m07s
